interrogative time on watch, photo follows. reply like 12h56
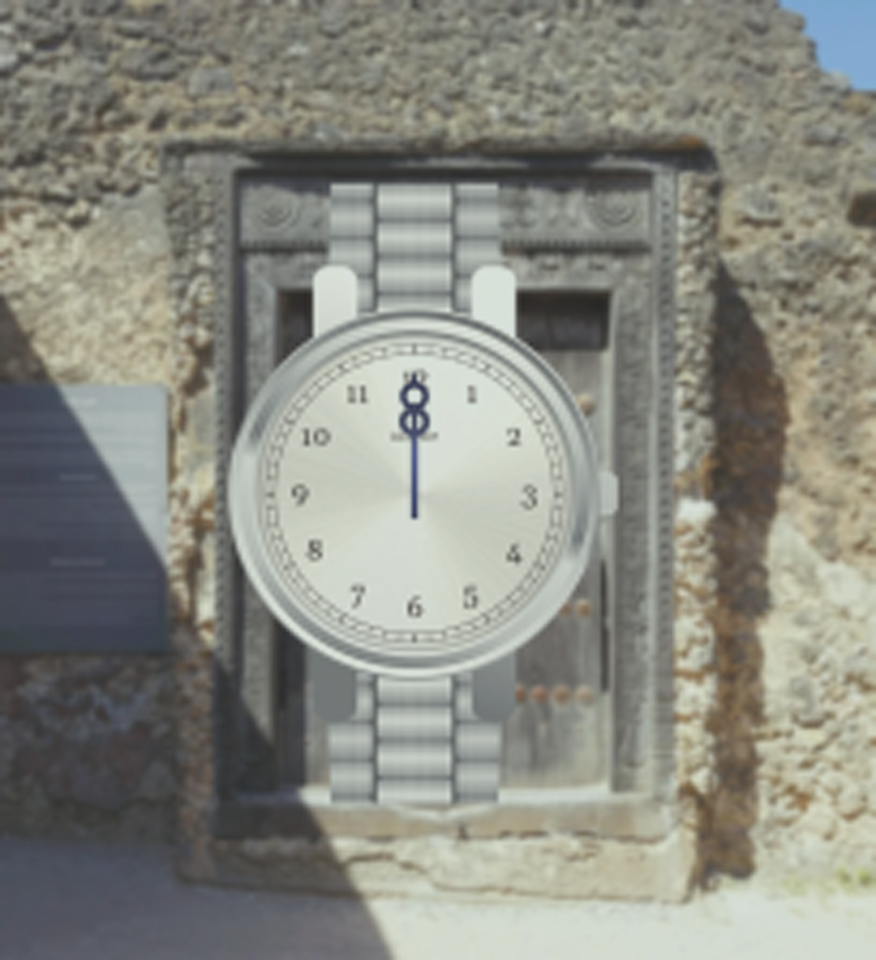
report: 12h00
